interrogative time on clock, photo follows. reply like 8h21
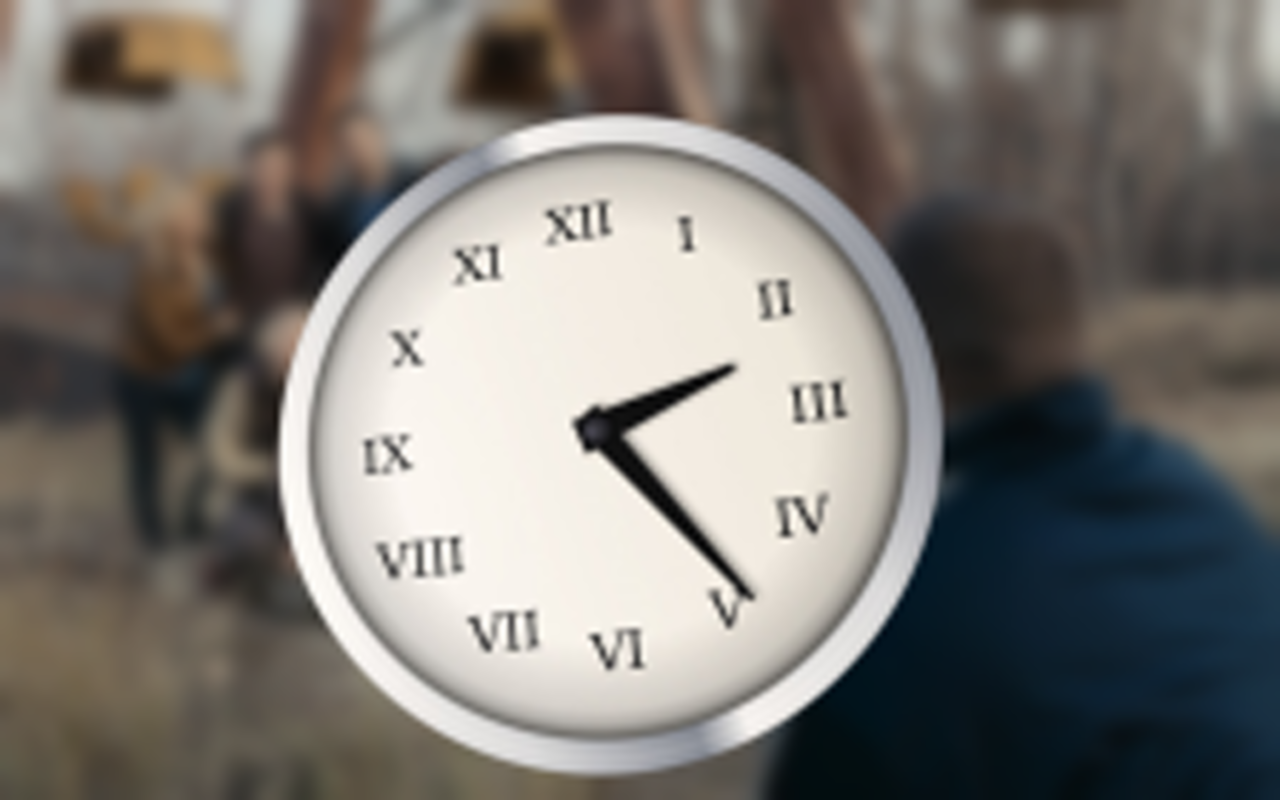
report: 2h24
